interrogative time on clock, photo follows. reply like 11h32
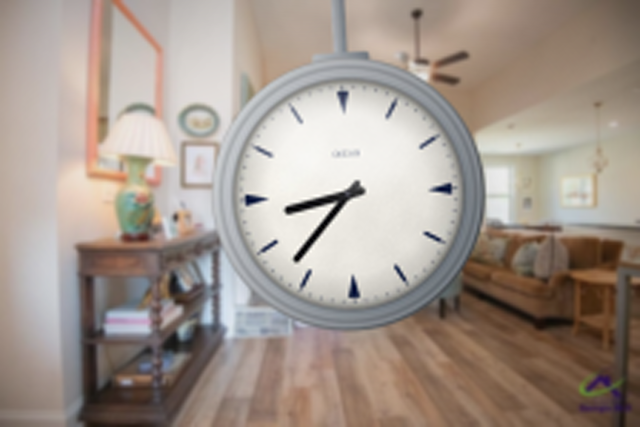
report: 8h37
